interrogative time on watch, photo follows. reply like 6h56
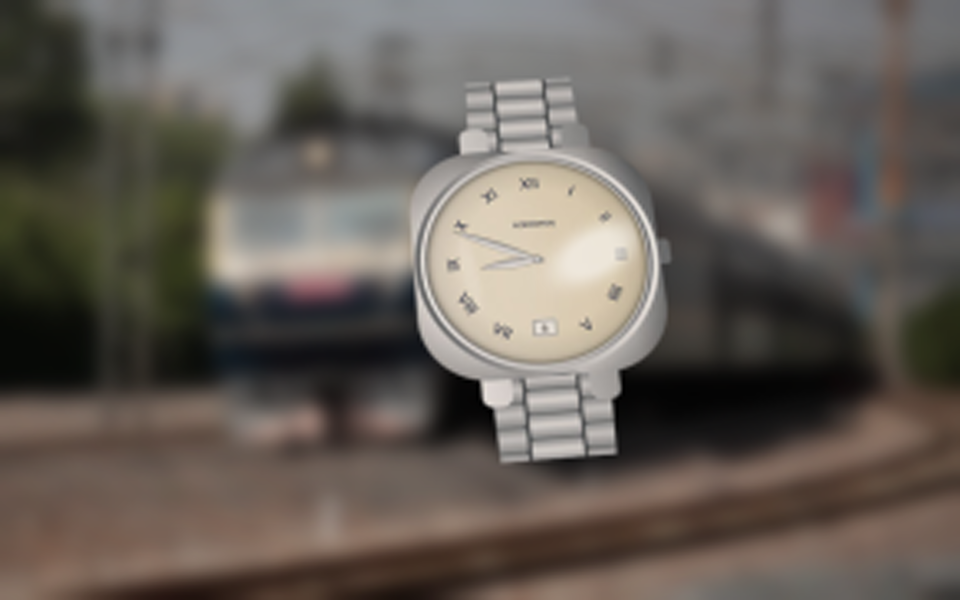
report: 8h49
